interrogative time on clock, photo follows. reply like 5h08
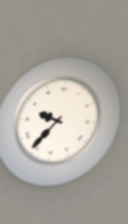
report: 9h36
